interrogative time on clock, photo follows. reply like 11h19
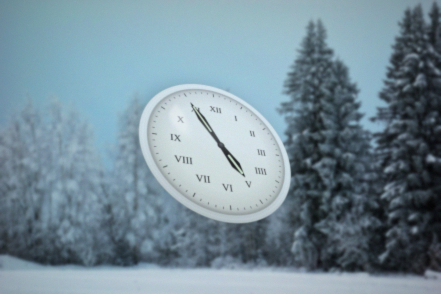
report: 4h55
